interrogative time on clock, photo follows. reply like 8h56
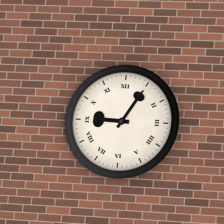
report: 9h05
